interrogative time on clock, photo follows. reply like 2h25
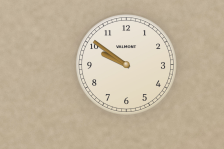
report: 9h51
